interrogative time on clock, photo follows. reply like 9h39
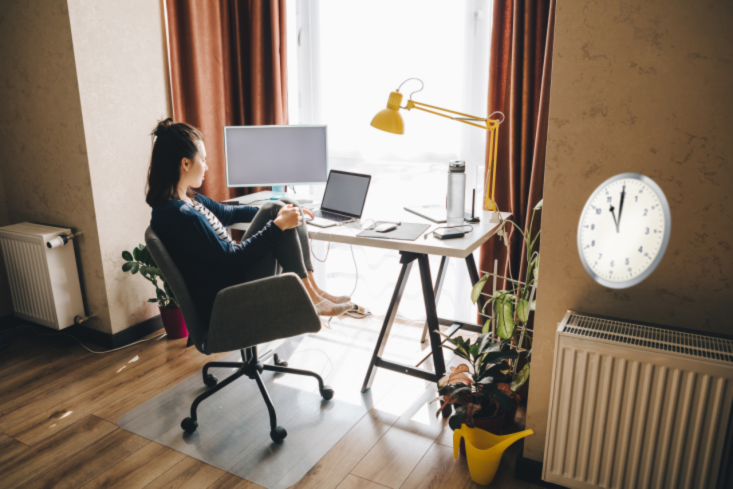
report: 11h00
